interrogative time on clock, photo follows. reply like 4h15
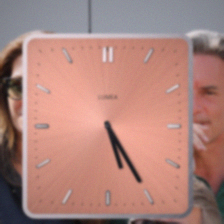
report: 5h25
